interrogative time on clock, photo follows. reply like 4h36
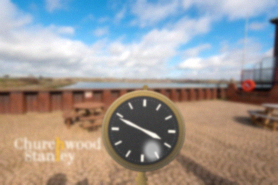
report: 3h49
